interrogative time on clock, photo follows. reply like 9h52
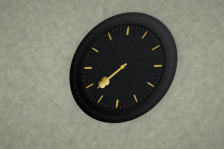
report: 7h38
